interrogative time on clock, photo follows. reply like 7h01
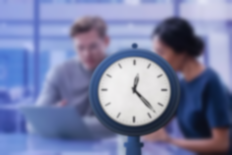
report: 12h23
